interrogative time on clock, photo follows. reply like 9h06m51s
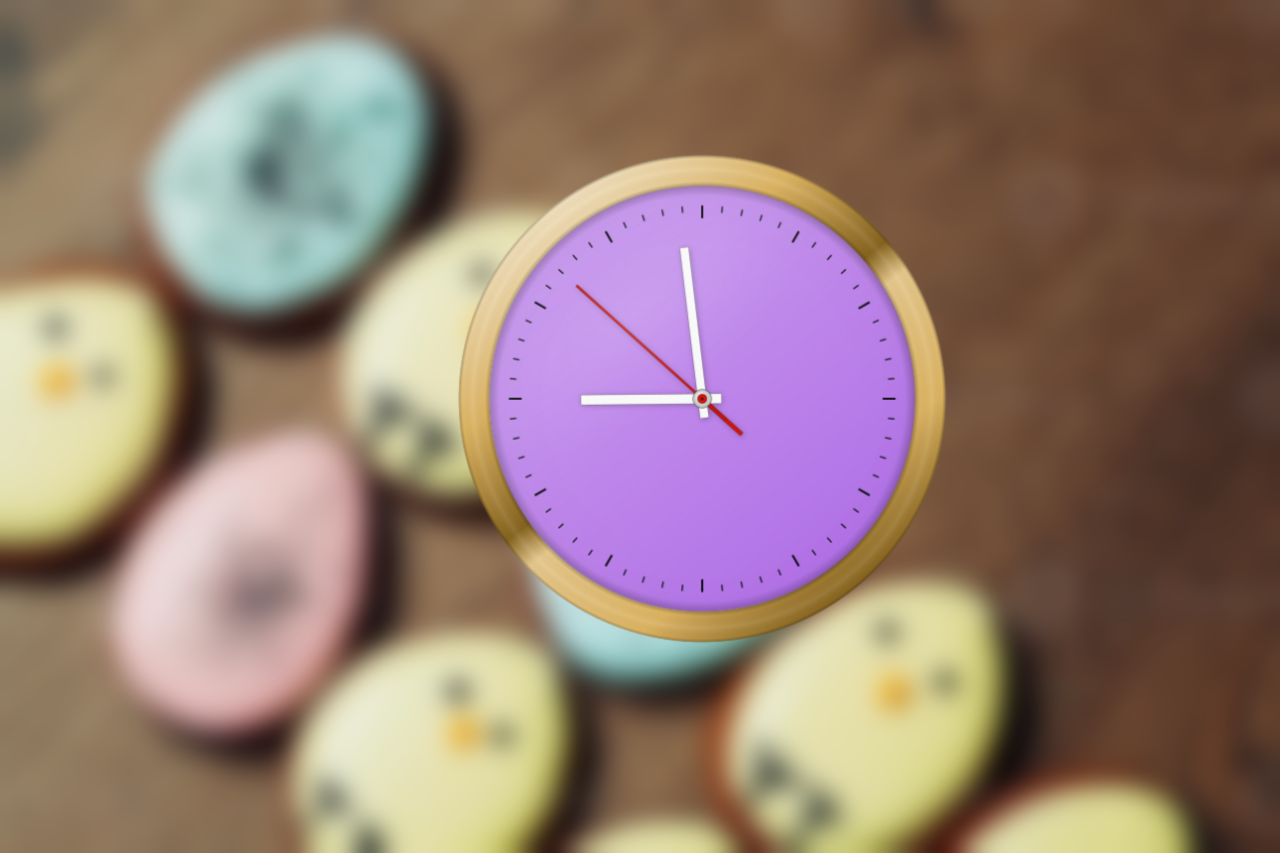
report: 8h58m52s
